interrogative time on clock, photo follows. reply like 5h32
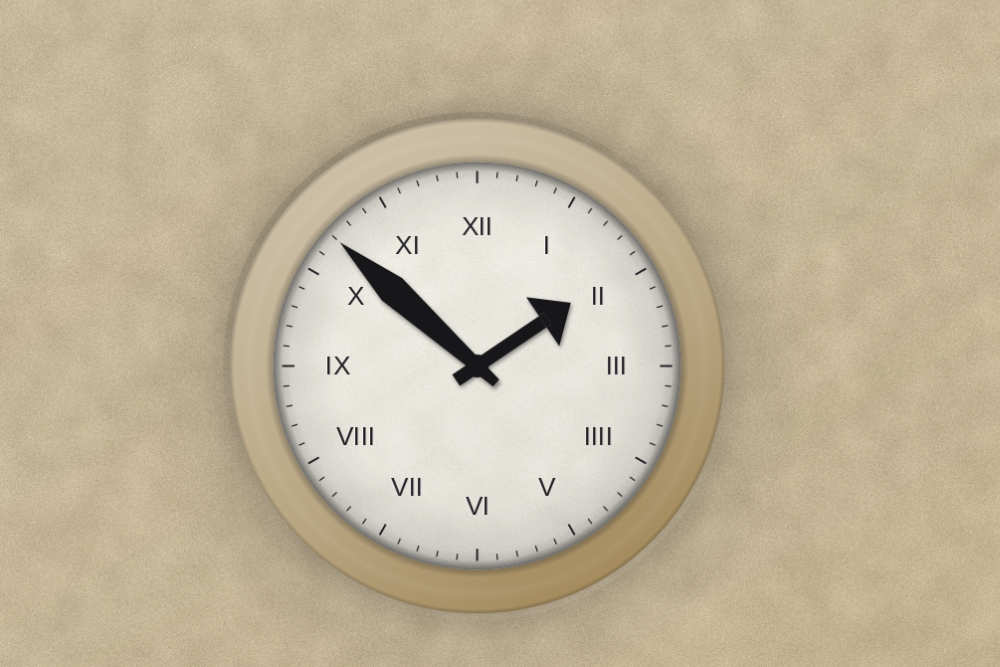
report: 1h52
